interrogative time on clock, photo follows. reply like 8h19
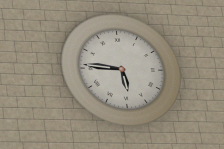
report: 5h46
